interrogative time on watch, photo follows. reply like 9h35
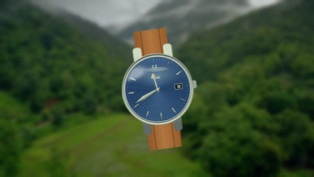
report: 11h41
